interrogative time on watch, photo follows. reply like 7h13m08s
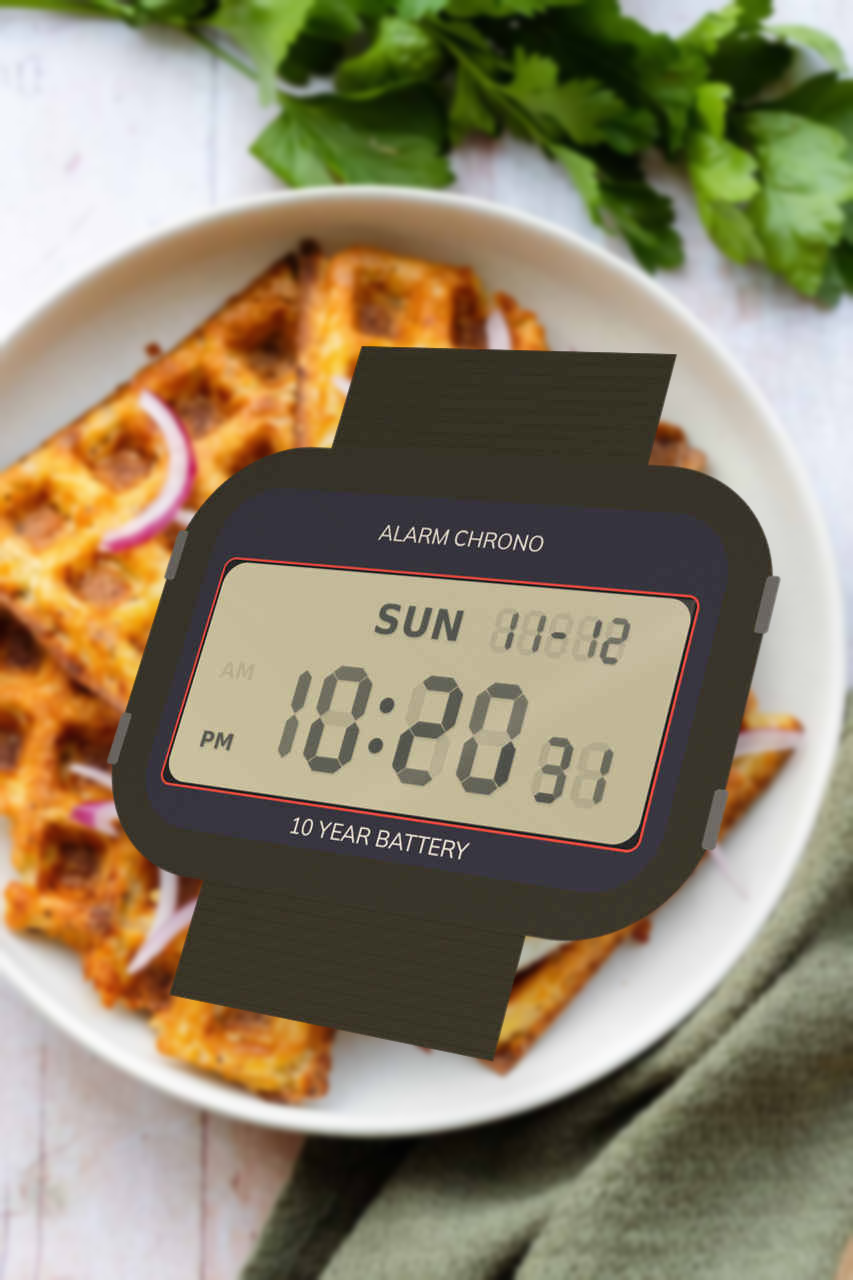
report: 10h20m31s
